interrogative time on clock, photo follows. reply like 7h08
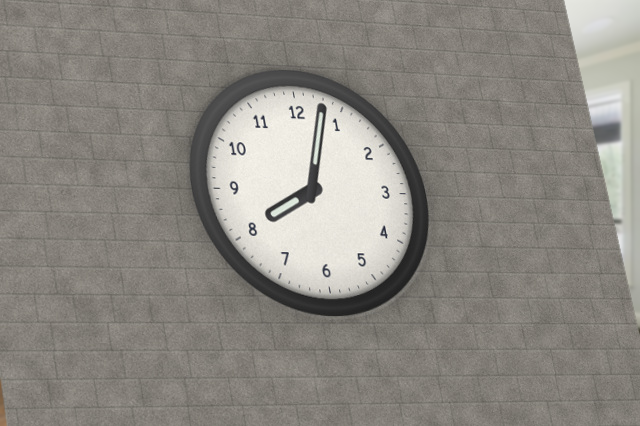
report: 8h03
